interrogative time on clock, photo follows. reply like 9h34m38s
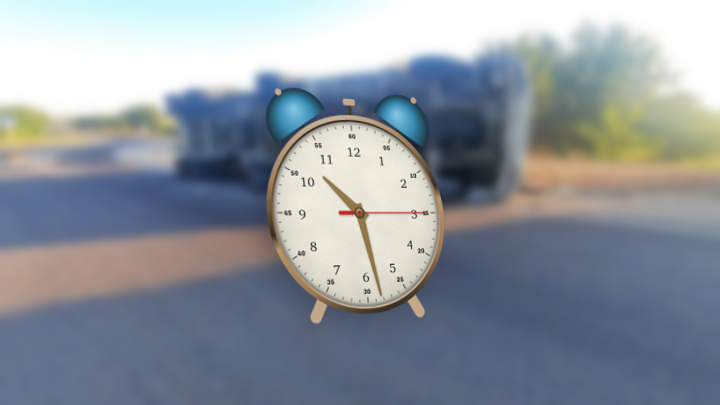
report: 10h28m15s
